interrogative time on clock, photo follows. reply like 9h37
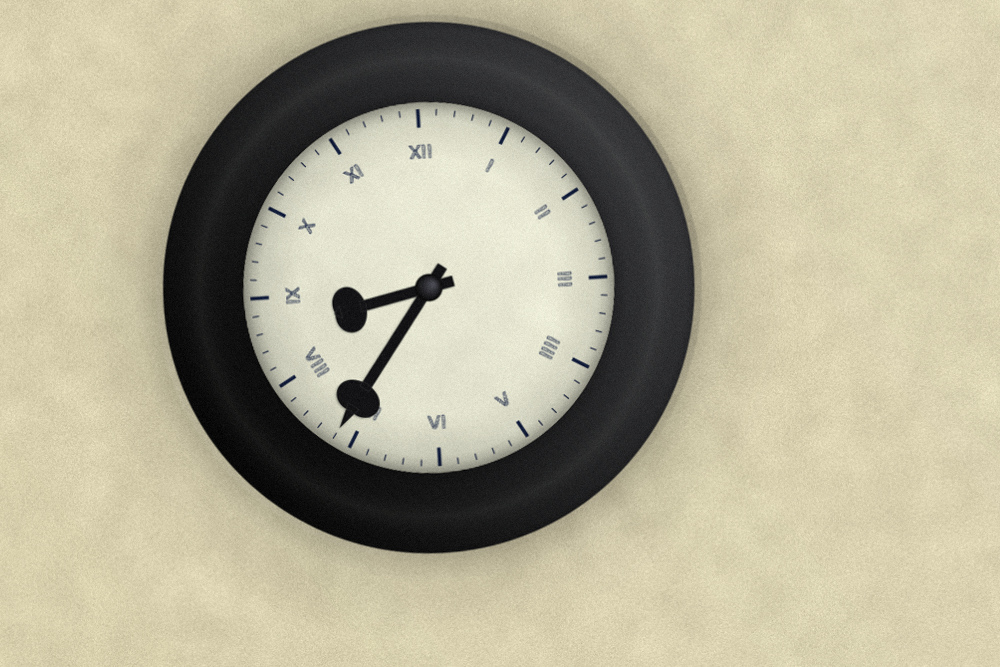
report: 8h36
